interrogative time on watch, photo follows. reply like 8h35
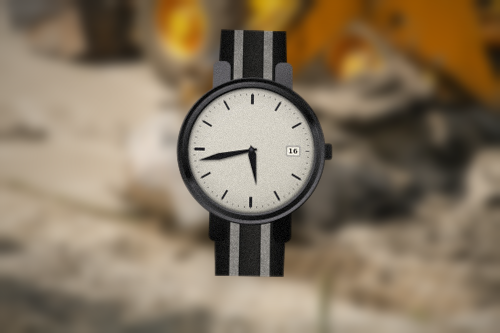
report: 5h43
